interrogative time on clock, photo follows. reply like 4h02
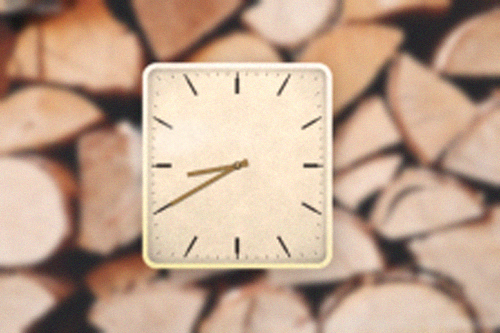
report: 8h40
